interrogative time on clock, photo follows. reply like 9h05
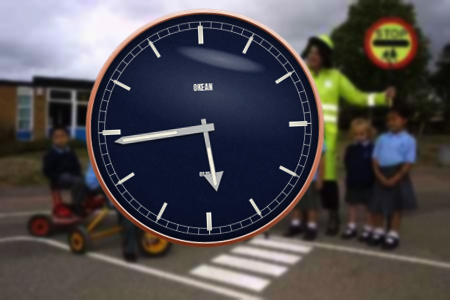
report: 5h44
